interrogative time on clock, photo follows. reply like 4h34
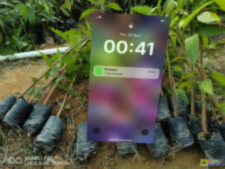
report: 0h41
